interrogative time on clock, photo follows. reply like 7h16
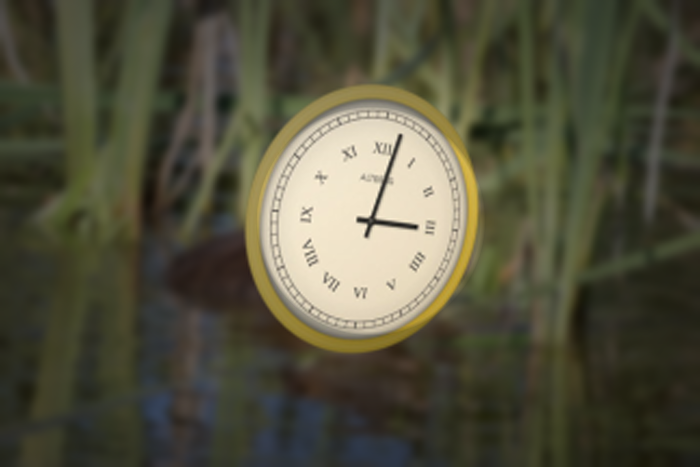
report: 3h02
